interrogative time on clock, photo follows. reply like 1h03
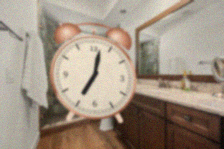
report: 7h02
